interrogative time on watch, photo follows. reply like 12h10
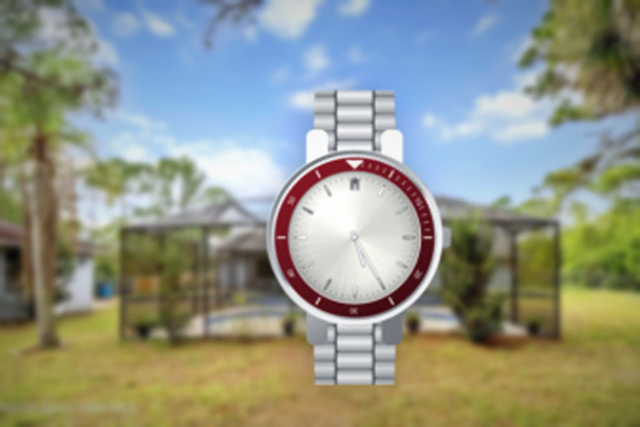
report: 5h25
